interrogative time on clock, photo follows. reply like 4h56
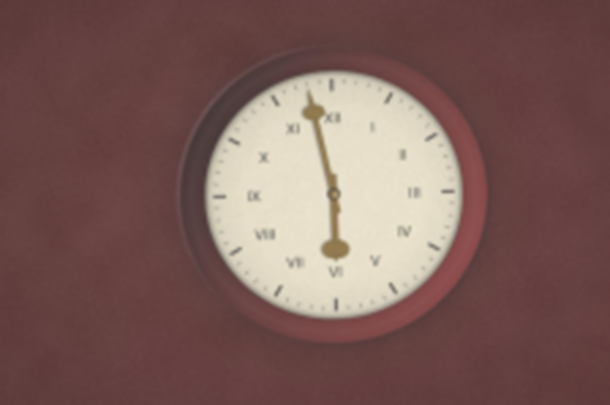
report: 5h58
